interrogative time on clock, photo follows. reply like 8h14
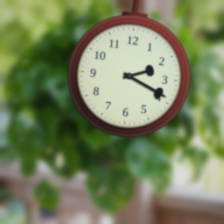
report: 2h19
